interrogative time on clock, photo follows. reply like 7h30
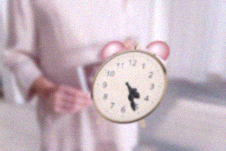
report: 4h26
